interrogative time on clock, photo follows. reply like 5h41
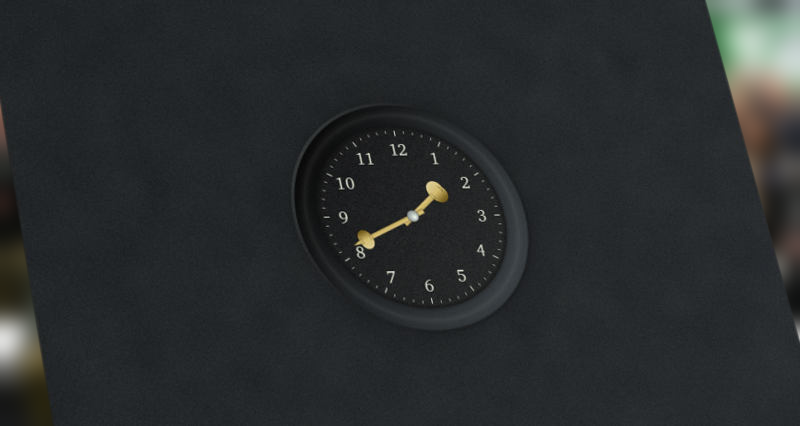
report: 1h41
